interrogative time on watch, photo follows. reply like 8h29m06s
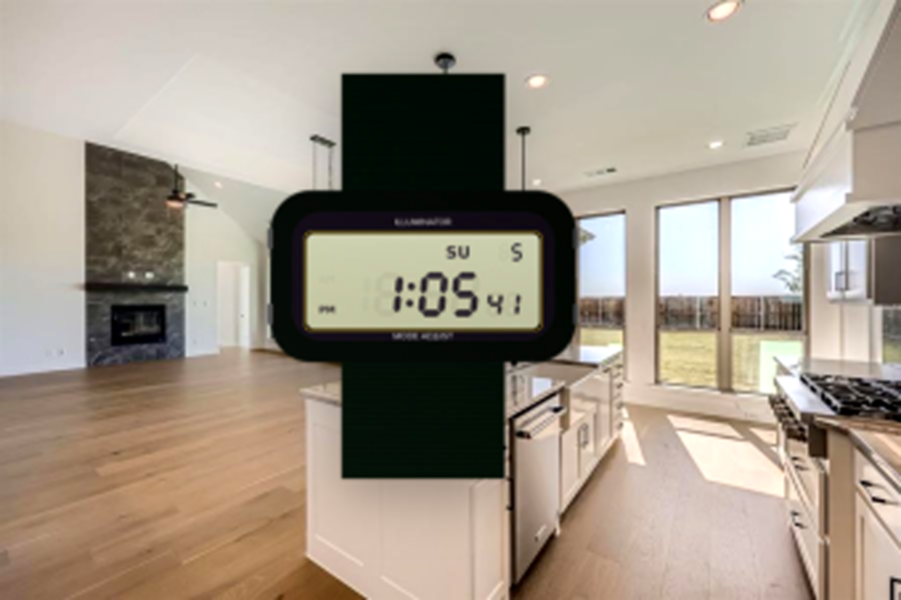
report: 1h05m41s
